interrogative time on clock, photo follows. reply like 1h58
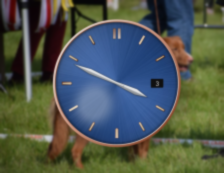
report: 3h49
